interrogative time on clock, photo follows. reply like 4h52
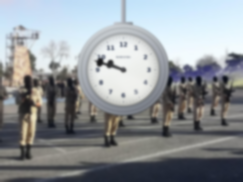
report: 9h48
